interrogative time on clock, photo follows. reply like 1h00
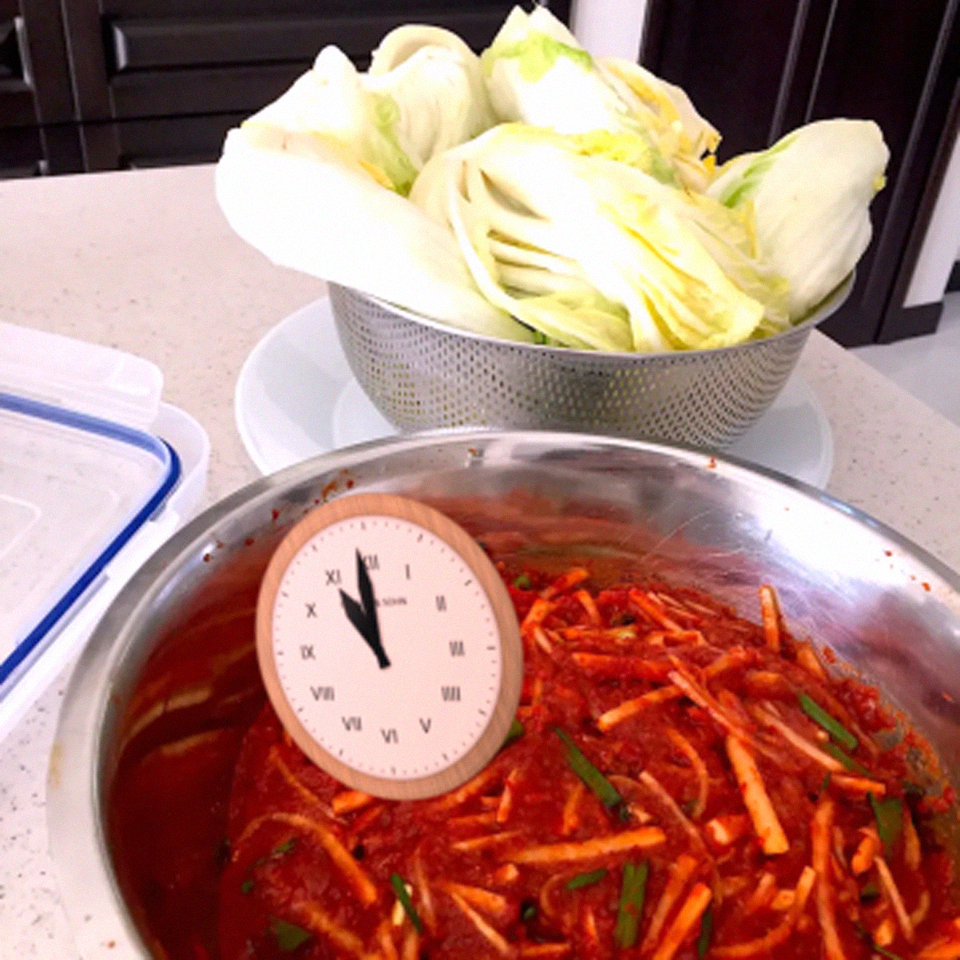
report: 10h59
